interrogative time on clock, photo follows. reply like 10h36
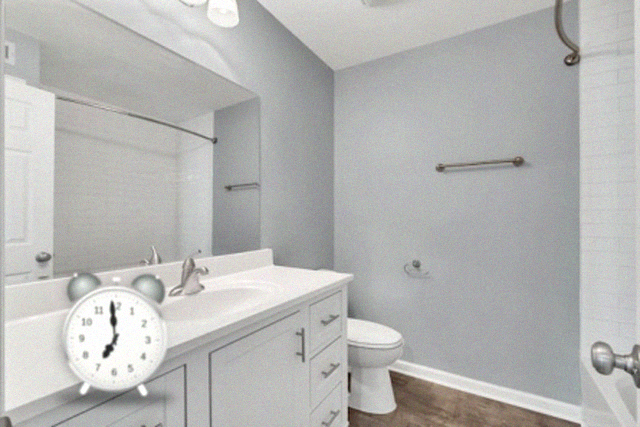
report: 6h59
